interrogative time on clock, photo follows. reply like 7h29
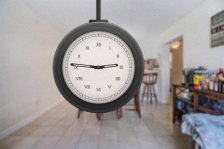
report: 2h46
